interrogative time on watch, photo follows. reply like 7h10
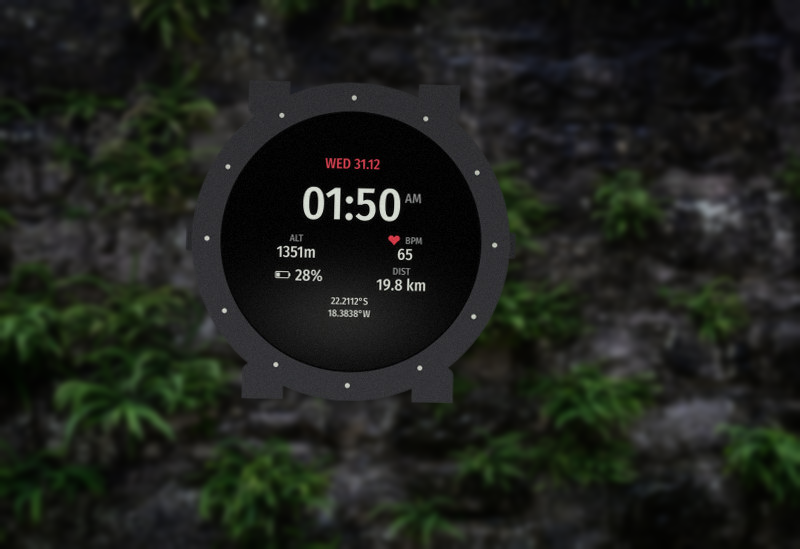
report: 1h50
